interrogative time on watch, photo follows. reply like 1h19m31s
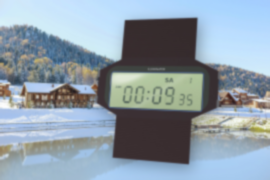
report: 0h09m35s
